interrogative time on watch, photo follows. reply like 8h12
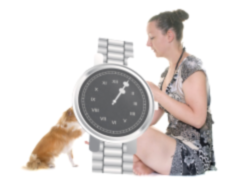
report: 1h05
